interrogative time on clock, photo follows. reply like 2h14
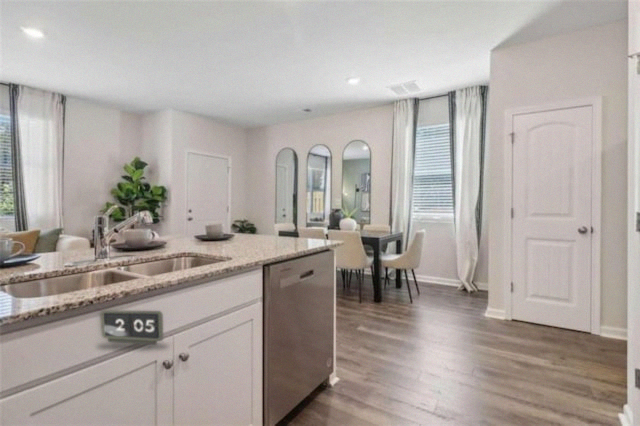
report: 2h05
